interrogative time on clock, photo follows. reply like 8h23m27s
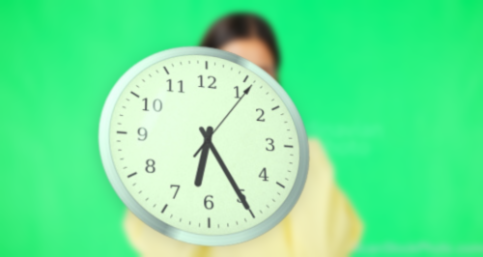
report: 6h25m06s
